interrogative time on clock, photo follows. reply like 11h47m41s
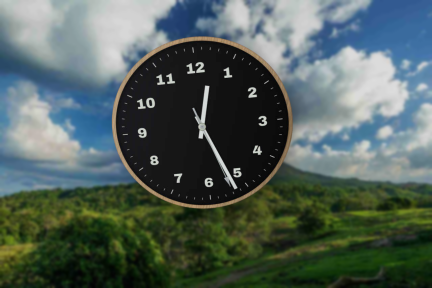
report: 12h26m27s
